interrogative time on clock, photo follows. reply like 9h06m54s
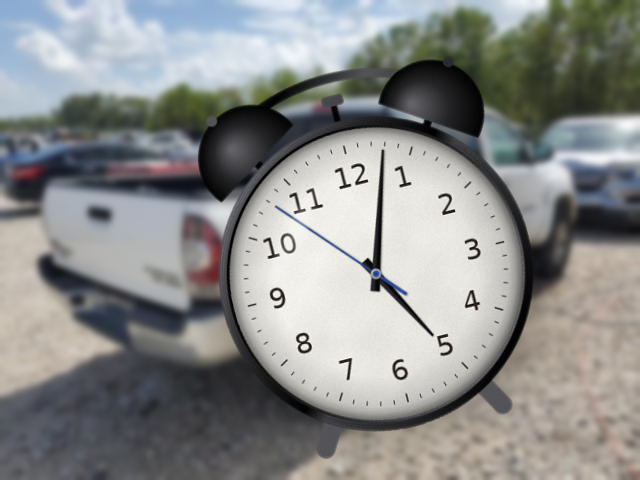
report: 5h02m53s
